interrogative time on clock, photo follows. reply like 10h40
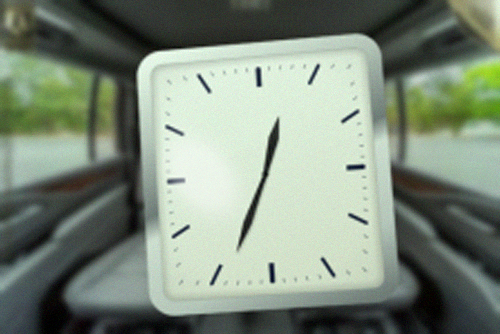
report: 12h34
